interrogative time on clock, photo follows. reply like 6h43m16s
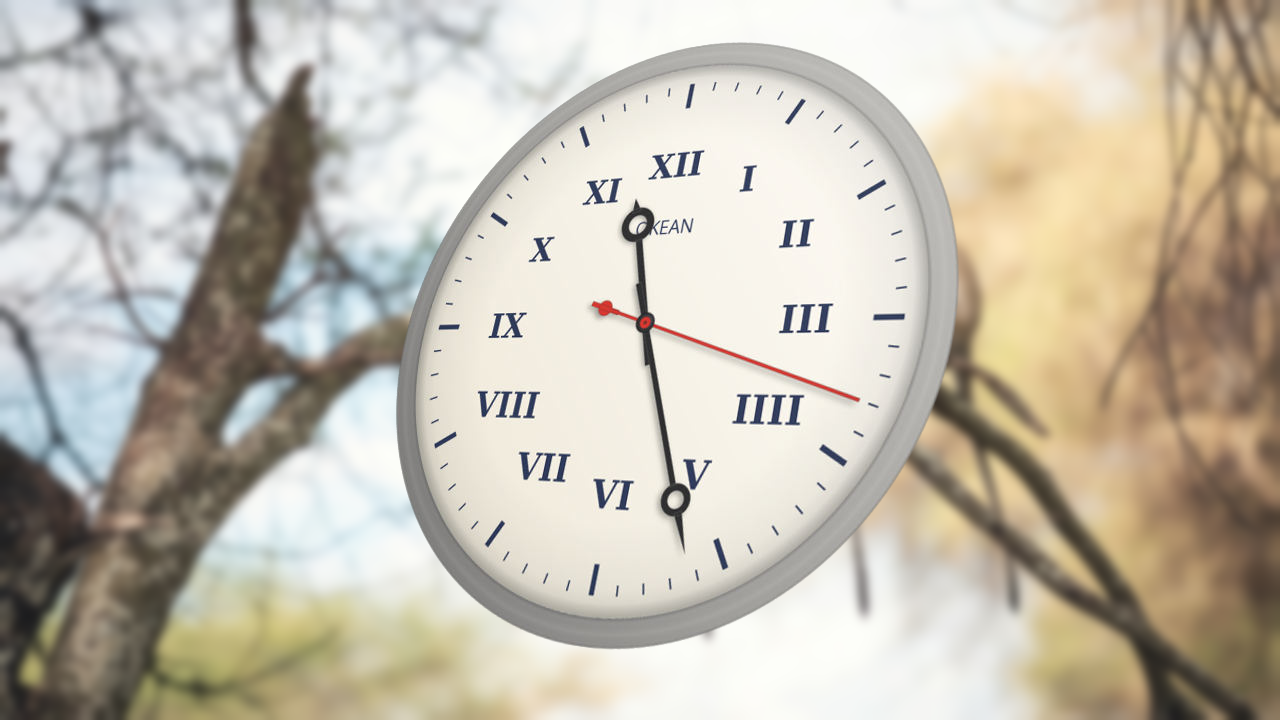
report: 11h26m18s
